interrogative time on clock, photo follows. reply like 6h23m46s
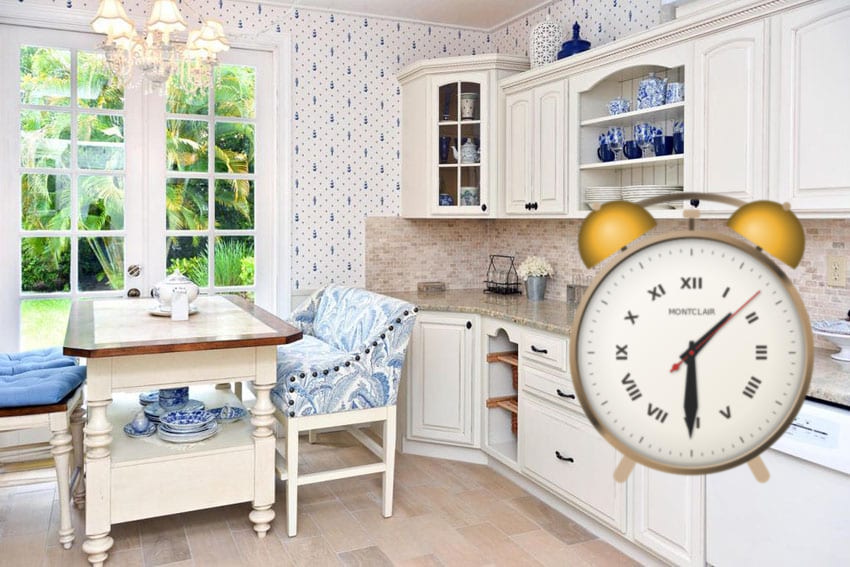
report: 1h30m08s
